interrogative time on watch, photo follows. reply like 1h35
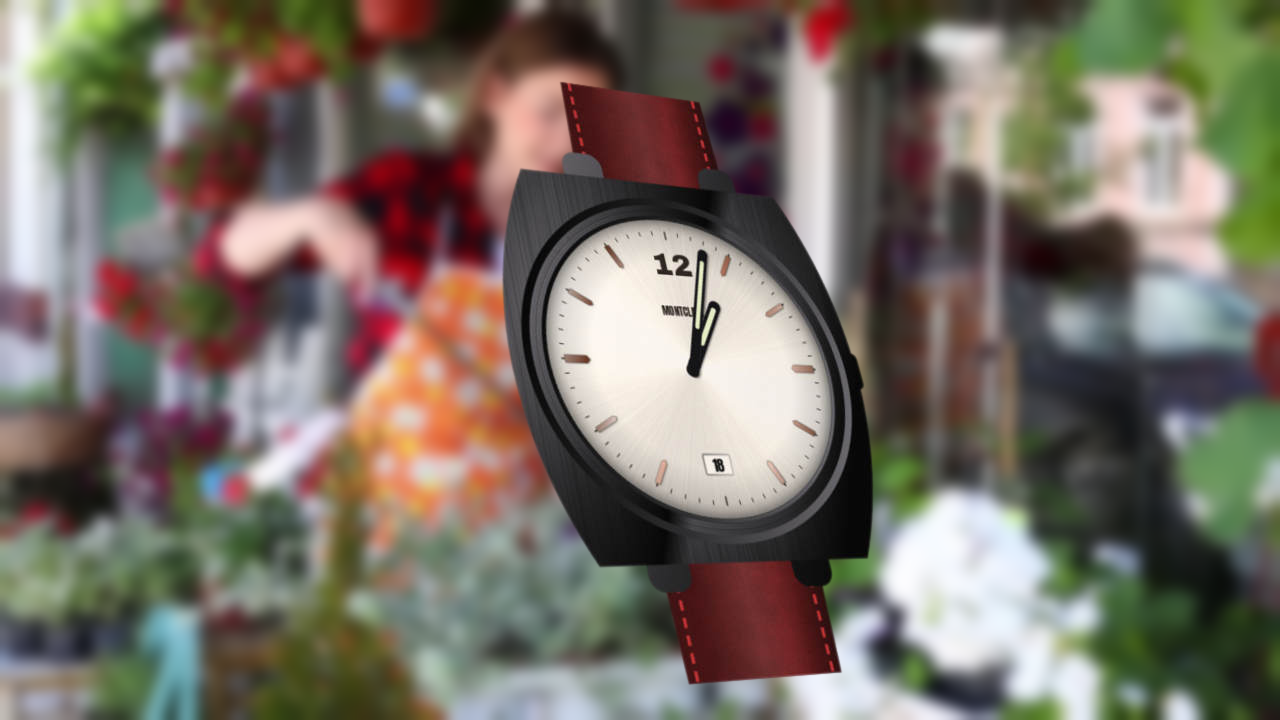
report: 1h03
